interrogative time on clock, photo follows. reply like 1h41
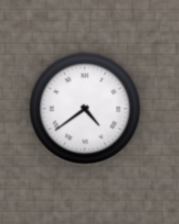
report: 4h39
